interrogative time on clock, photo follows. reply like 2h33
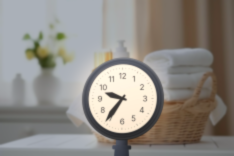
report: 9h36
